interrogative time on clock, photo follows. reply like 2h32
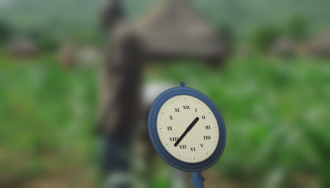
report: 1h38
